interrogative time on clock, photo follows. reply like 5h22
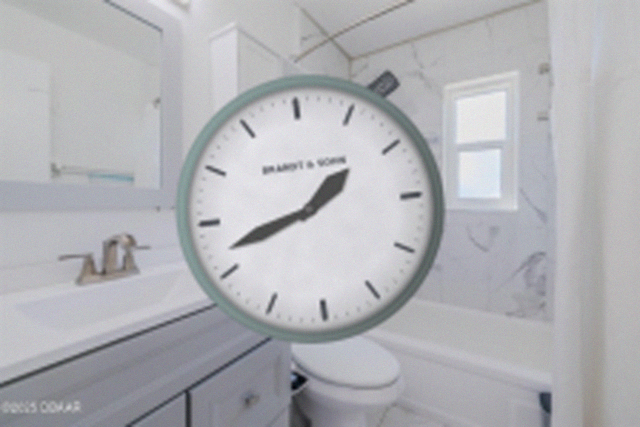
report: 1h42
